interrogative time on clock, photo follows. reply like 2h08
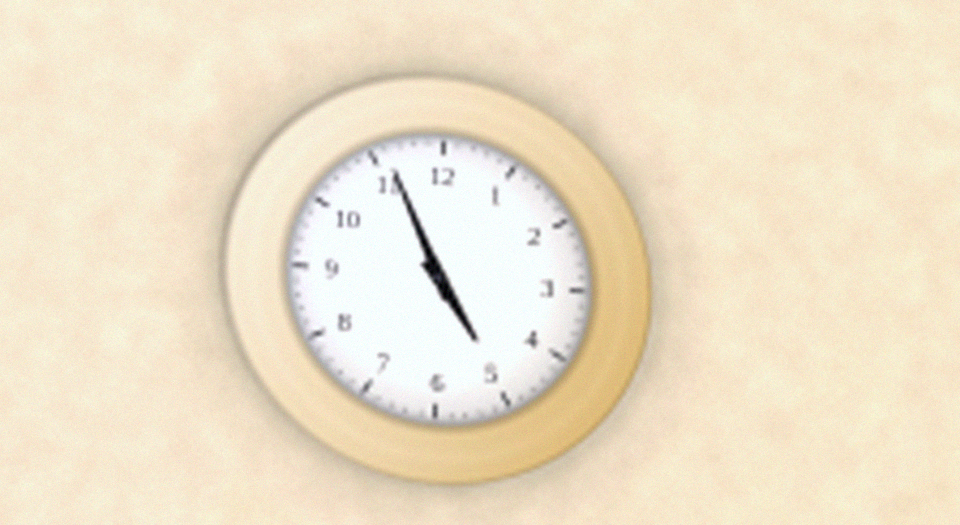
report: 4h56
